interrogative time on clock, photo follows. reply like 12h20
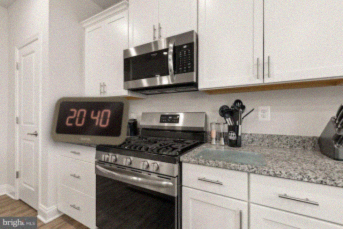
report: 20h40
